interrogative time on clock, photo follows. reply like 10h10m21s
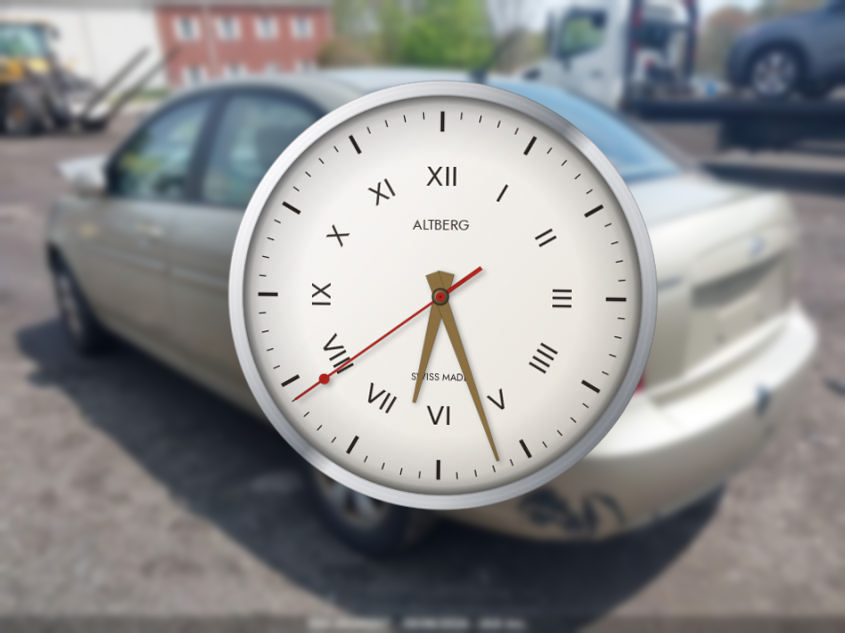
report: 6h26m39s
